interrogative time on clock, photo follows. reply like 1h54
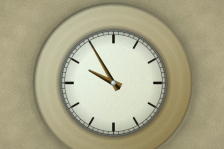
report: 9h55
